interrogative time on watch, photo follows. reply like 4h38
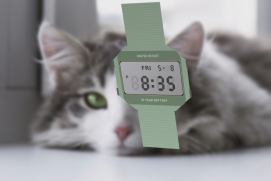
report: 8h35
